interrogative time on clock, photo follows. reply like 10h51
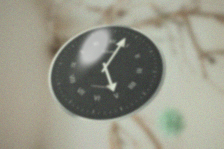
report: 5h03
